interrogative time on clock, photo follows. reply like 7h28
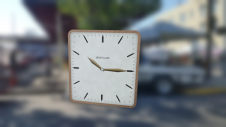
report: 10h15
